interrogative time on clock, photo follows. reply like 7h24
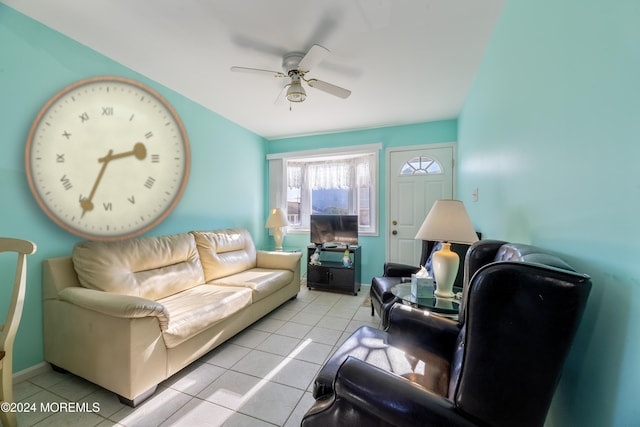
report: 2h34
